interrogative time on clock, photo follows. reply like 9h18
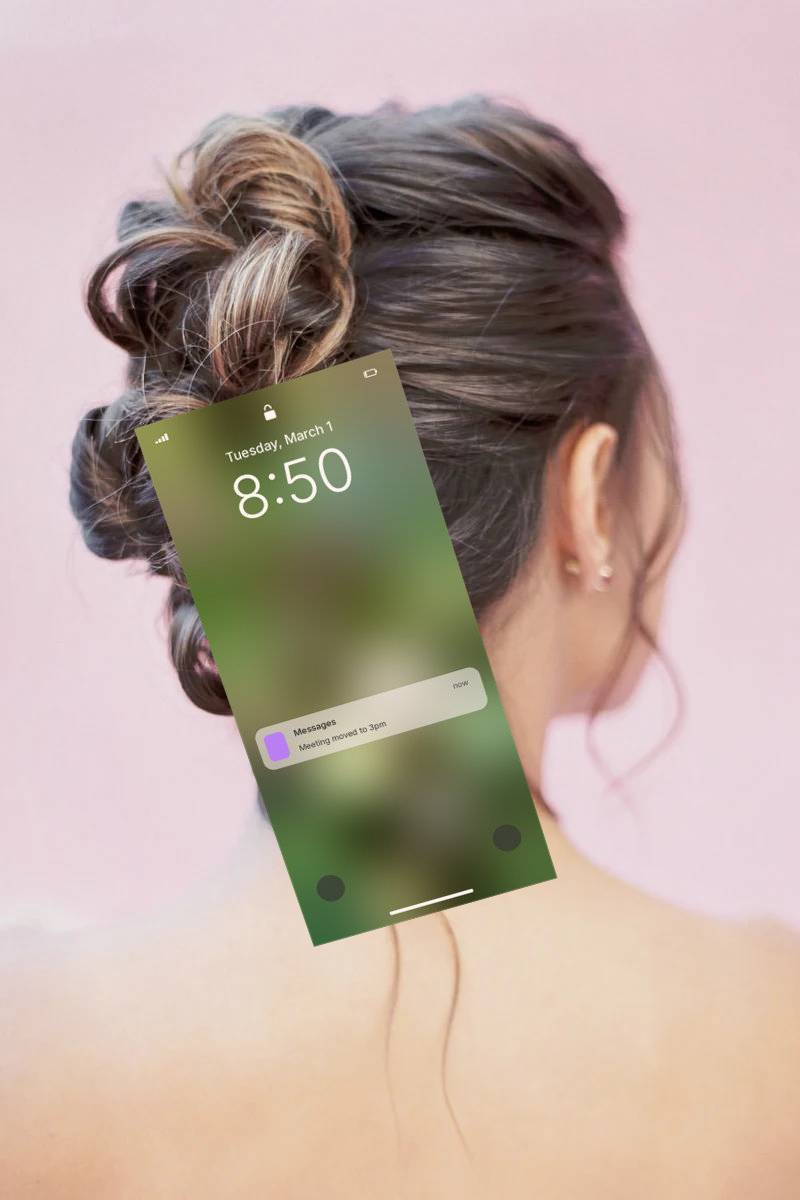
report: 8h50
